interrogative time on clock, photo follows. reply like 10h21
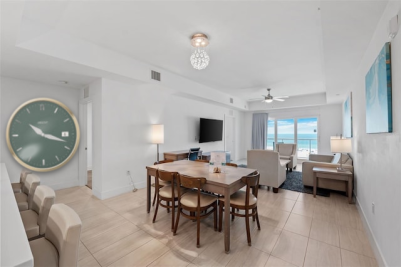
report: 10h18
